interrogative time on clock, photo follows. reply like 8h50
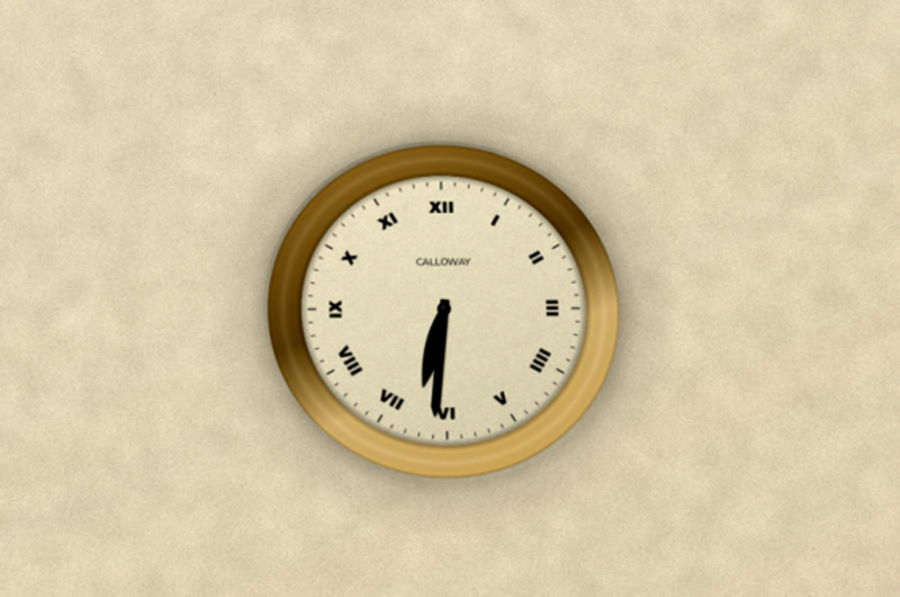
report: 6h31
